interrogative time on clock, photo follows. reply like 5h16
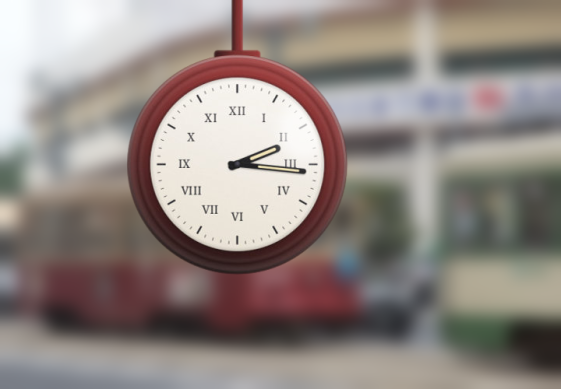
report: 2h16
